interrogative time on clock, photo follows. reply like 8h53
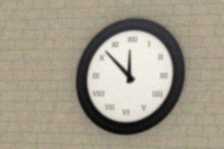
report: 11h52
